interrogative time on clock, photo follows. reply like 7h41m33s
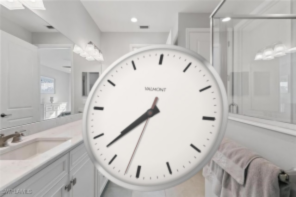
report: 7h37m32s
